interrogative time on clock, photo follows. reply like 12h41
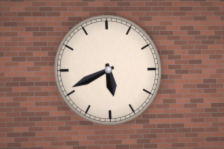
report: 5h41
